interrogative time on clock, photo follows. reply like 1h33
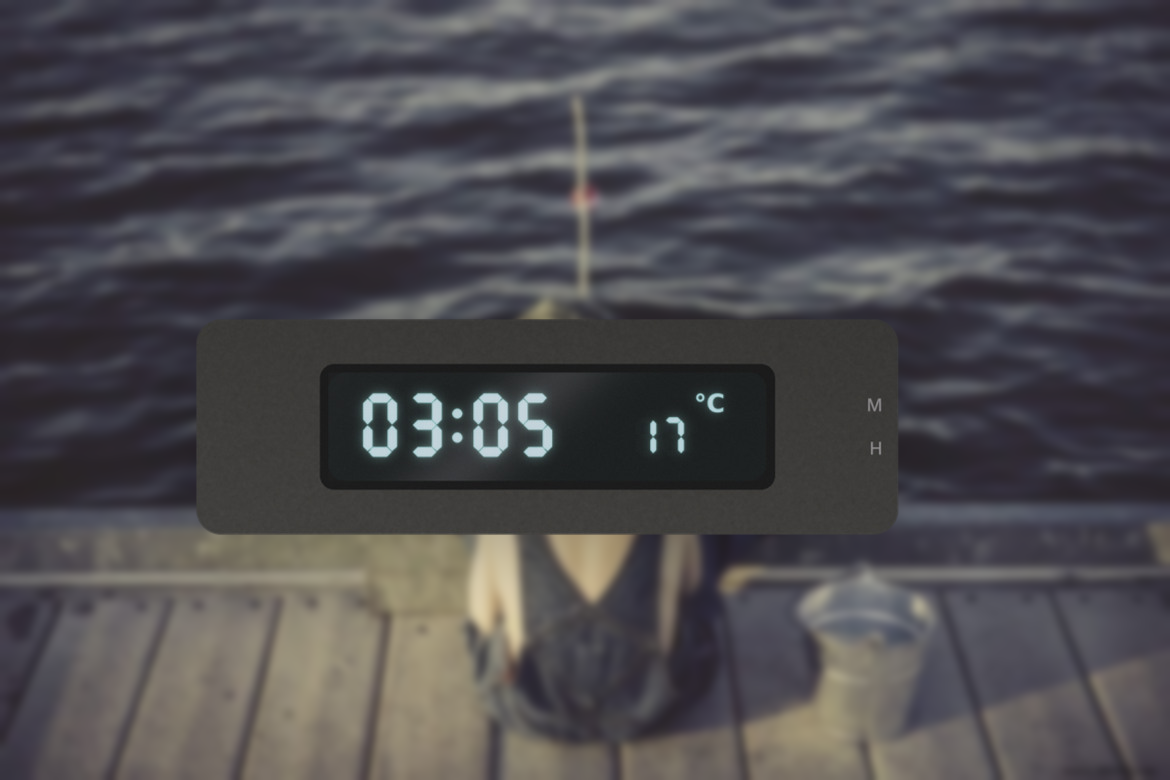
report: 3h05
